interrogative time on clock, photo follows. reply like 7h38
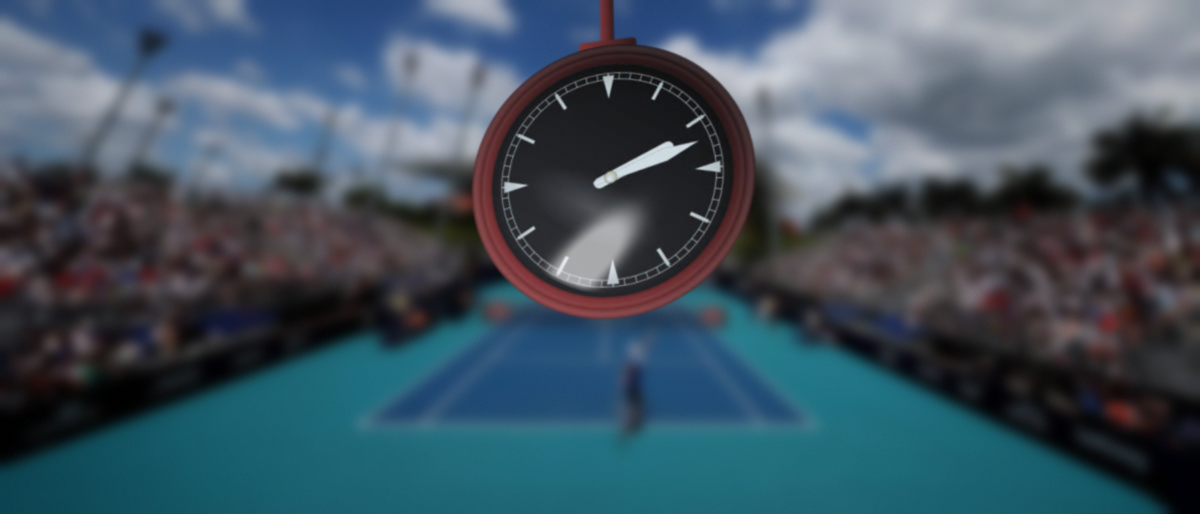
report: 2h12
